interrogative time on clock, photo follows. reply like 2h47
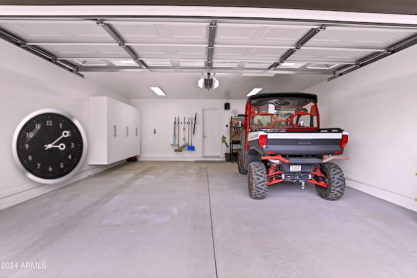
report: 3h09
